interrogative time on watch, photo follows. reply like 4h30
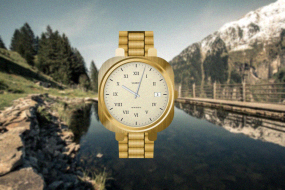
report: 10h03
